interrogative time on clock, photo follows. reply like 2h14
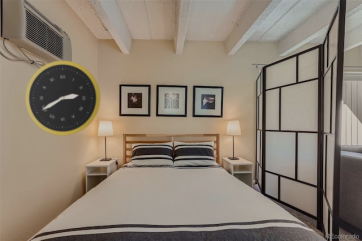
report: 2h40
